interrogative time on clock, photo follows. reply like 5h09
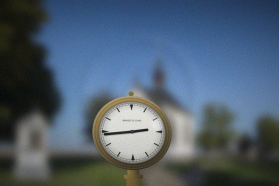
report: 2h44
